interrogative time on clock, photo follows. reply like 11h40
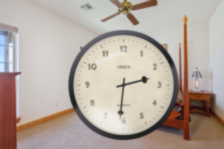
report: 2h31
